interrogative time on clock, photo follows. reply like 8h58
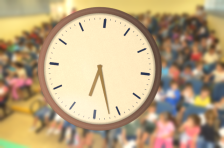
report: 6h27
